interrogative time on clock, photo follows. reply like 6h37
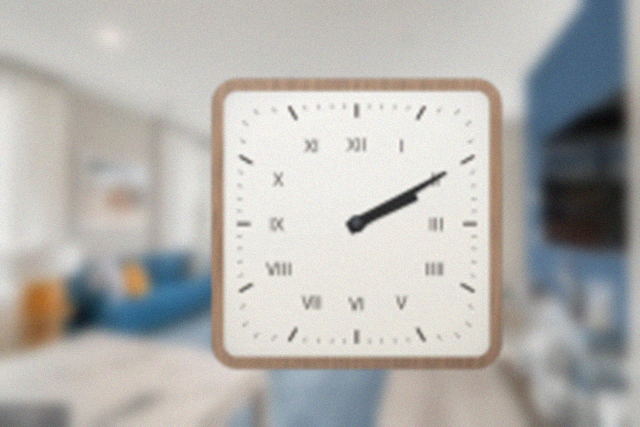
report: 2h10
